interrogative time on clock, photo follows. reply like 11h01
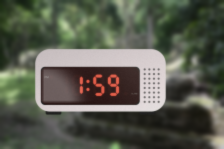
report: 1h59
